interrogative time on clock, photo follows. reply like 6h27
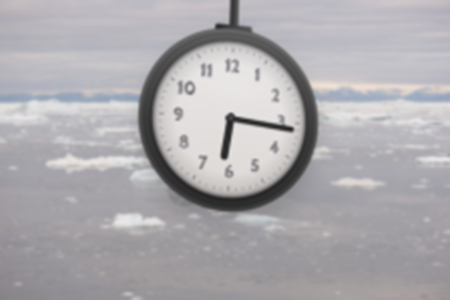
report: 6h16
